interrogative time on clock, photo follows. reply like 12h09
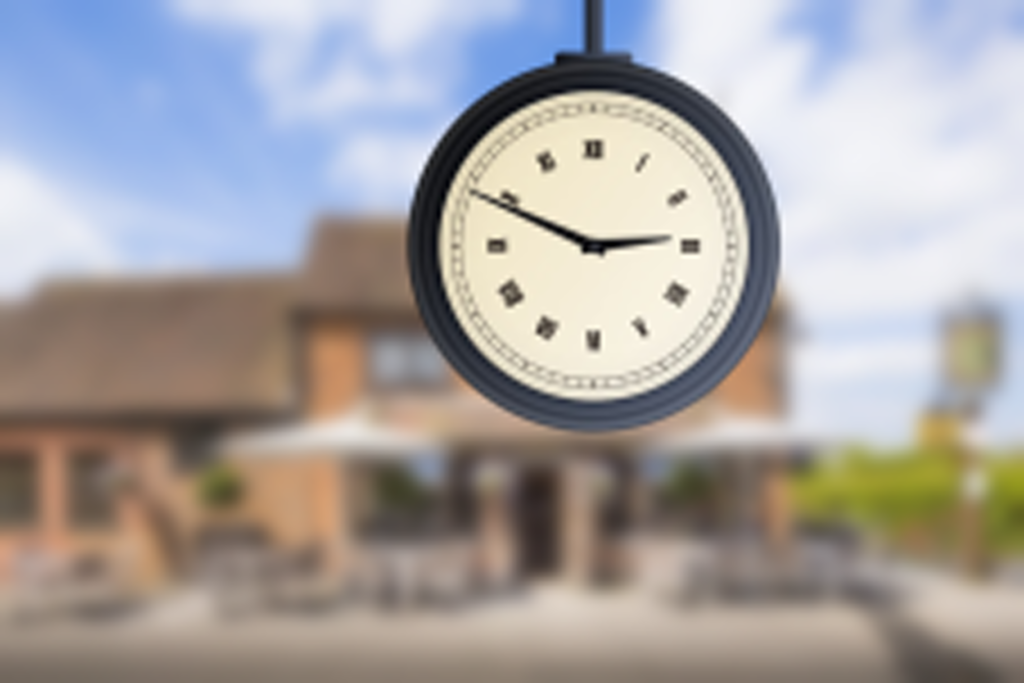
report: 2h49
